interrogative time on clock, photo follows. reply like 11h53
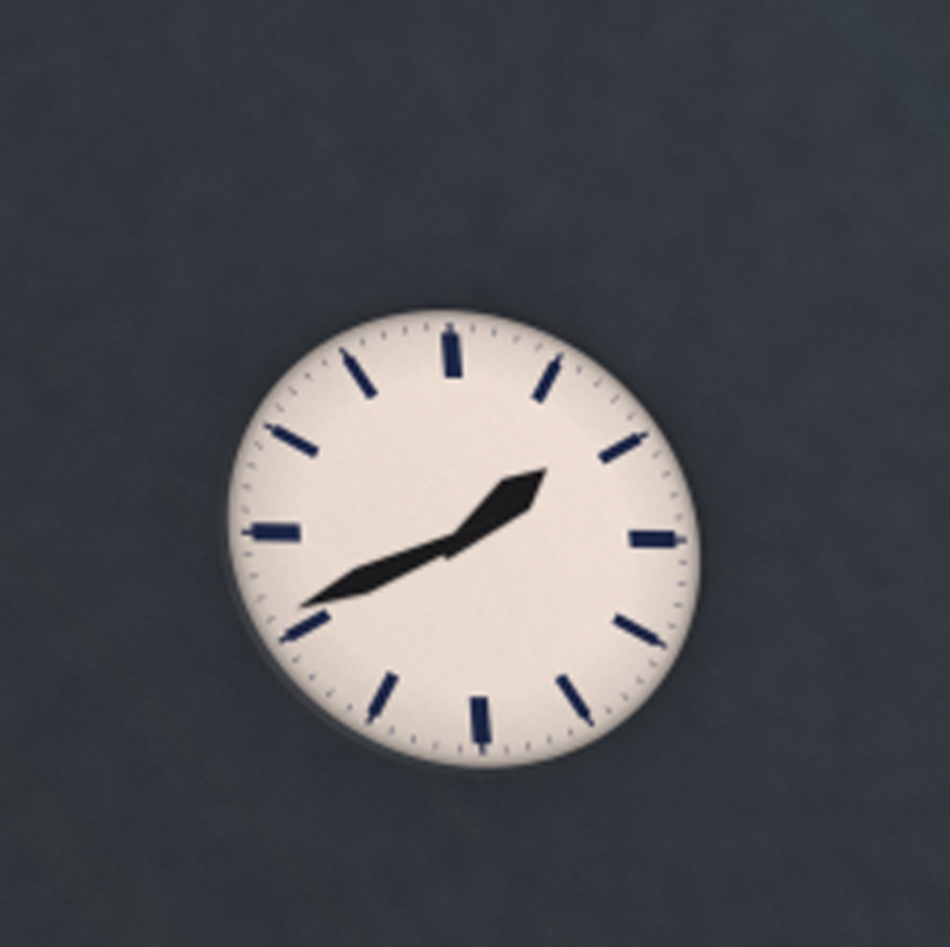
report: 1h41
